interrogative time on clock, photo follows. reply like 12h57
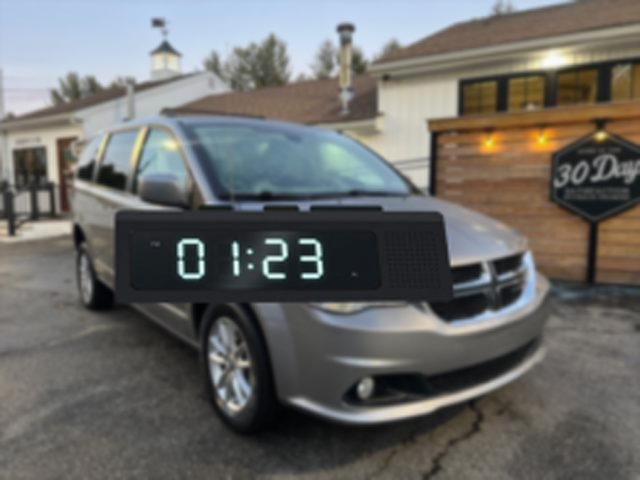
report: 1h23
